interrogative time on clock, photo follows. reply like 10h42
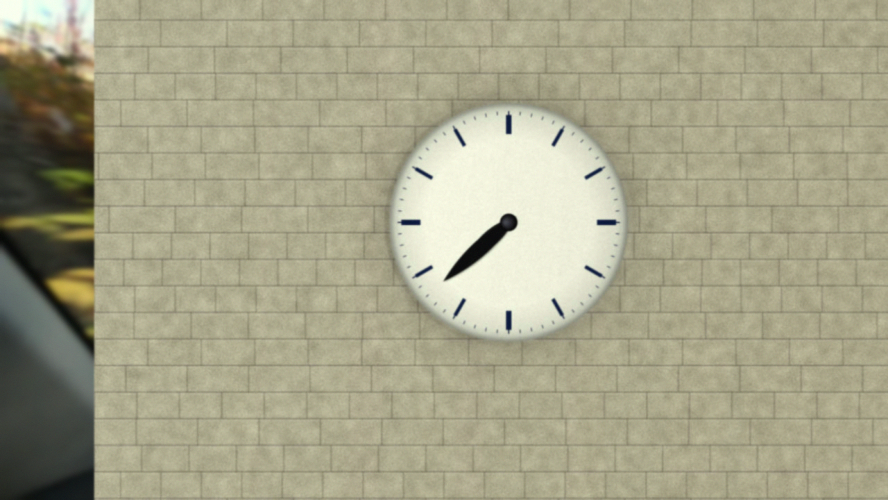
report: 7h38
